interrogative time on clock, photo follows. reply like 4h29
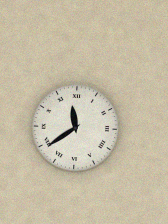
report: 11h39
